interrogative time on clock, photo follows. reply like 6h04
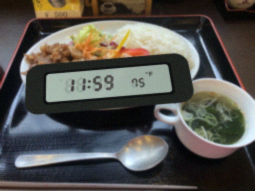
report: 11h59
